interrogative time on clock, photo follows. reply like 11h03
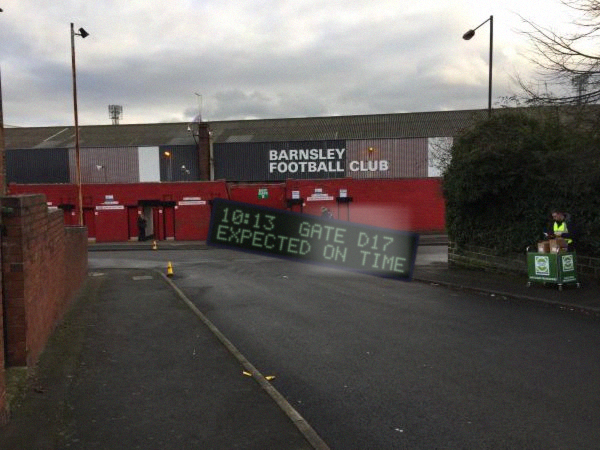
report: 10h13
